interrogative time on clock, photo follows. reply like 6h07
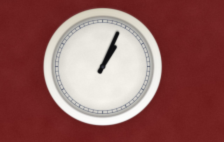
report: 1h04
